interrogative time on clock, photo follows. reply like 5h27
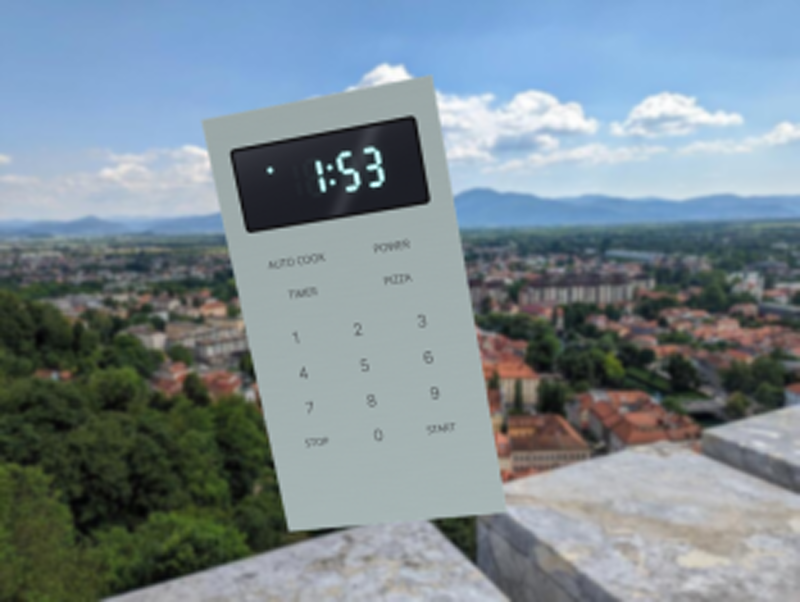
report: 1h53
